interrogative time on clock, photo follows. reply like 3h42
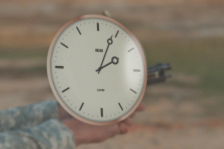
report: 2h04
